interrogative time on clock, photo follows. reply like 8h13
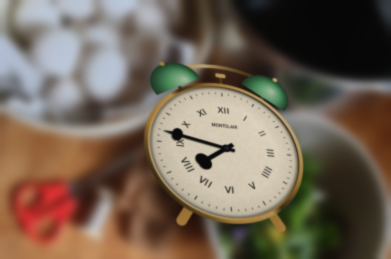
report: 7h47
